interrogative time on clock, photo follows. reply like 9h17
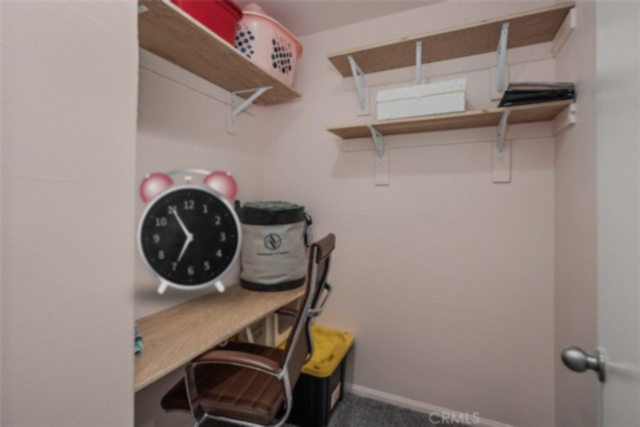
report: 6h55
